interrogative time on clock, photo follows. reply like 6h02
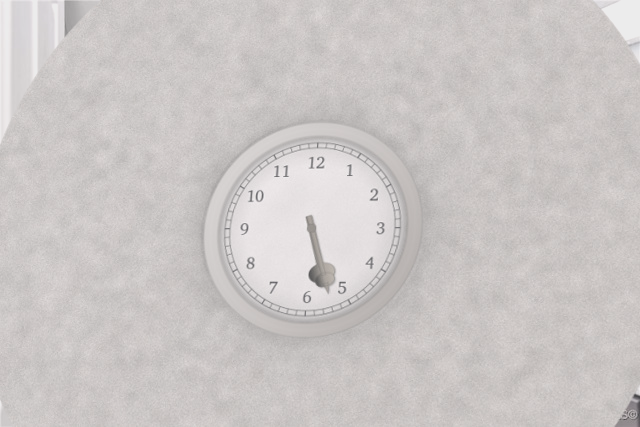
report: 5h27
